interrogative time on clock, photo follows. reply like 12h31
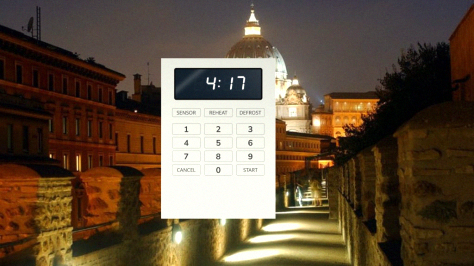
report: 4h17
